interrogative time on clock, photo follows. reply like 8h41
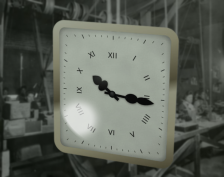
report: 10h16
